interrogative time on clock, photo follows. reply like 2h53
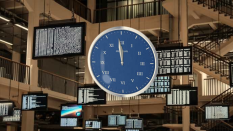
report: 11h59
